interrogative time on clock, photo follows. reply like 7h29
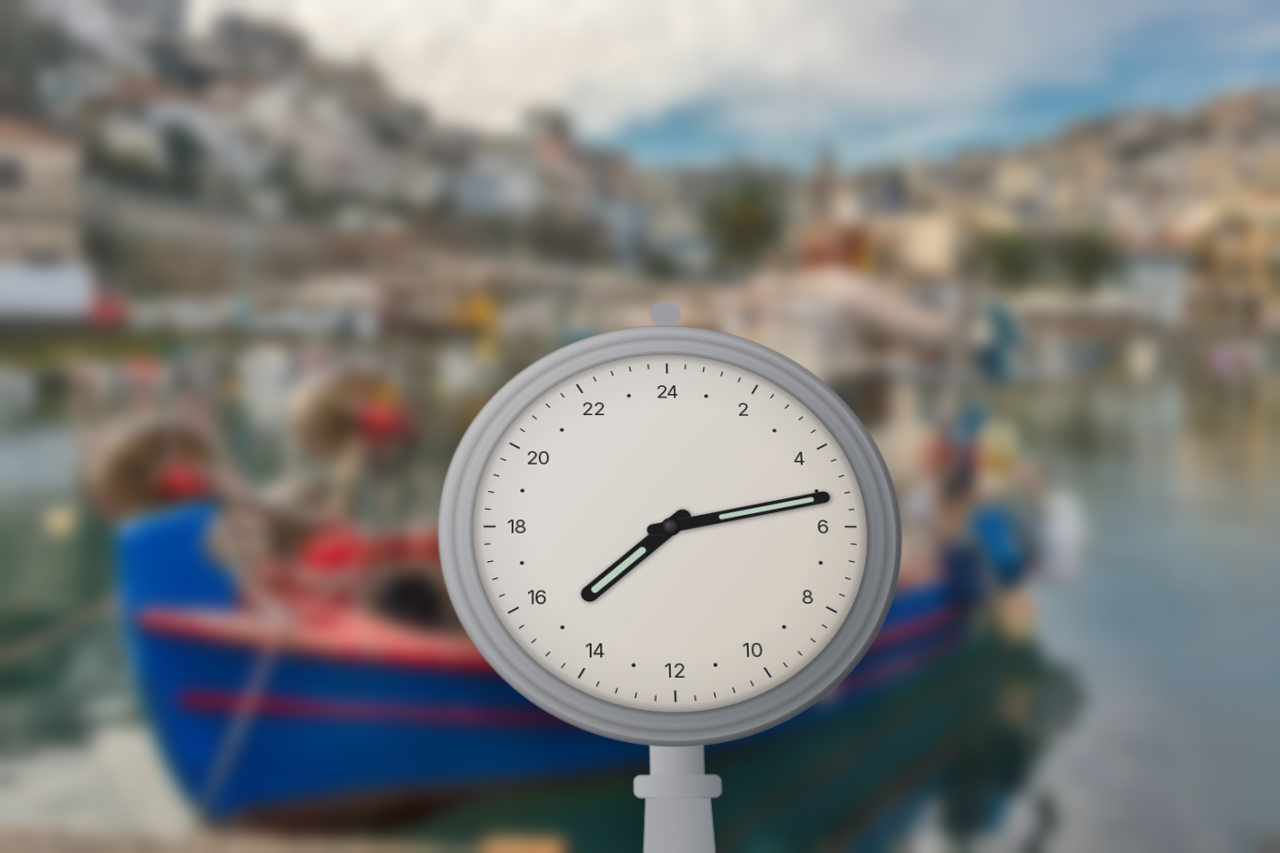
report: 15h13
